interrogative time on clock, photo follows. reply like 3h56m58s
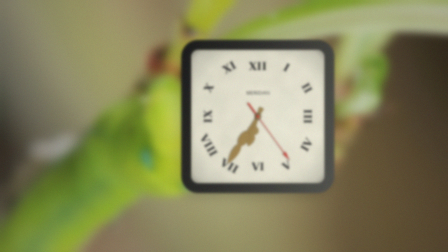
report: 6h35m24s
